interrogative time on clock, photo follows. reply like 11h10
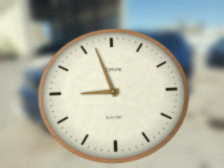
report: 8h57
